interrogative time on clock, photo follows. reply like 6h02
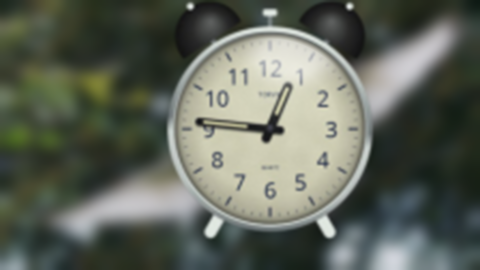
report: 12h46
